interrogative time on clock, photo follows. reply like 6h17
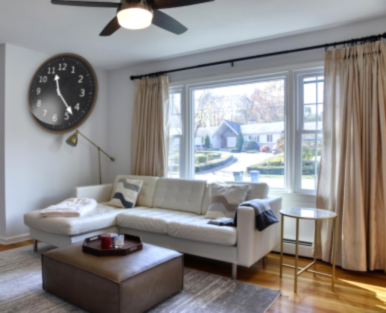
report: 11h23
